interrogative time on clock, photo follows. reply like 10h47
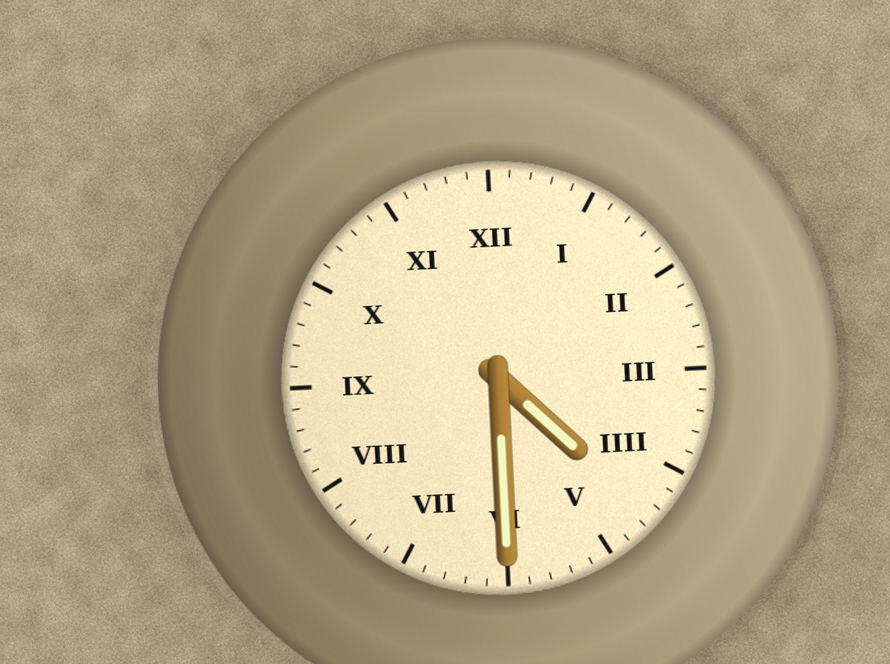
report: 4h30
